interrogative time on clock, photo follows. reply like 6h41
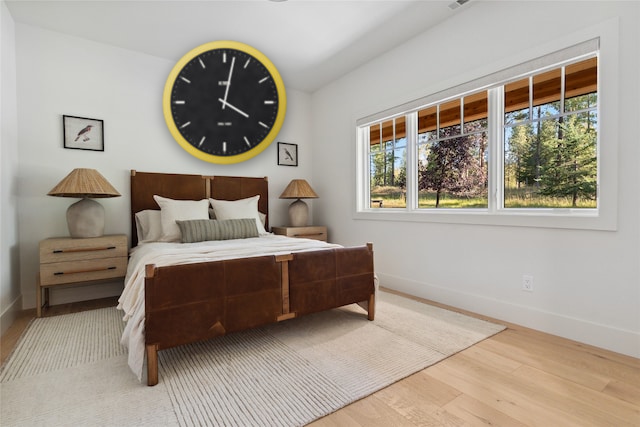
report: 4h02
